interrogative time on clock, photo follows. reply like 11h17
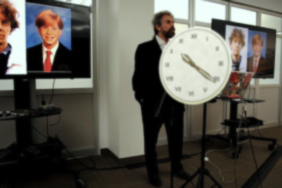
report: 10h21
